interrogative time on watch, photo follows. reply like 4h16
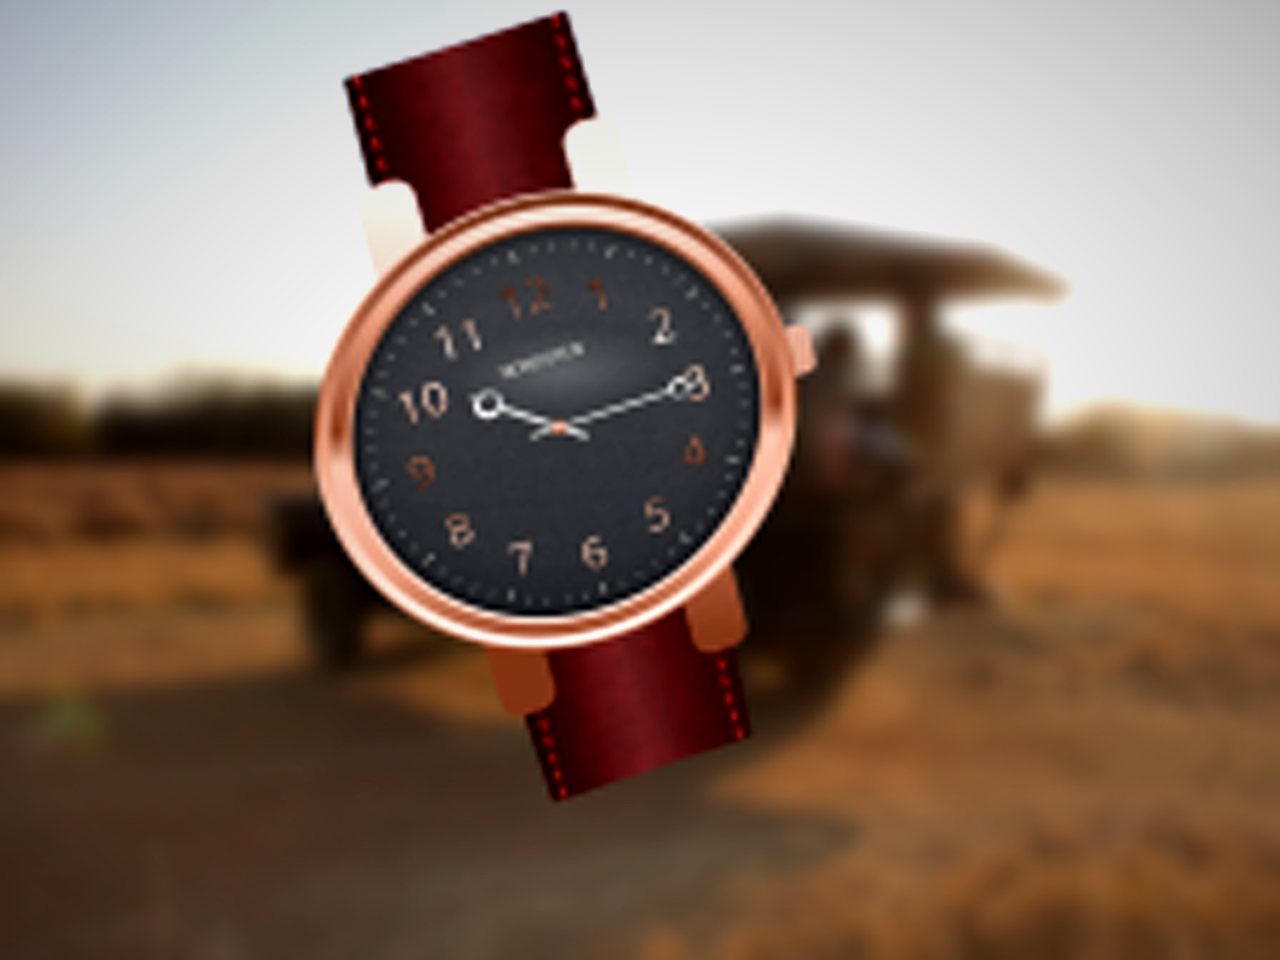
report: 10h15
